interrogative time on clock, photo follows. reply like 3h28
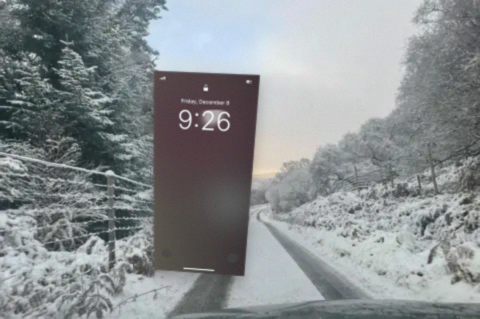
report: 9h26
